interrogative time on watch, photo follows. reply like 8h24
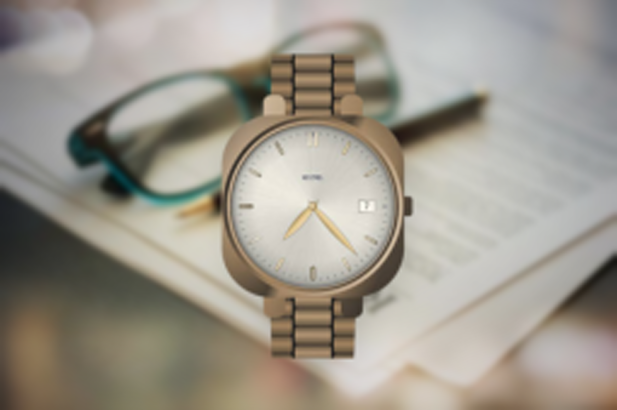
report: 7h23
